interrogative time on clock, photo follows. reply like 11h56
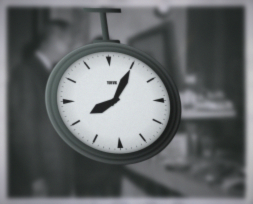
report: 8h05
